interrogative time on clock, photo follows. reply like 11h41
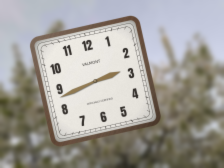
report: 2h43
